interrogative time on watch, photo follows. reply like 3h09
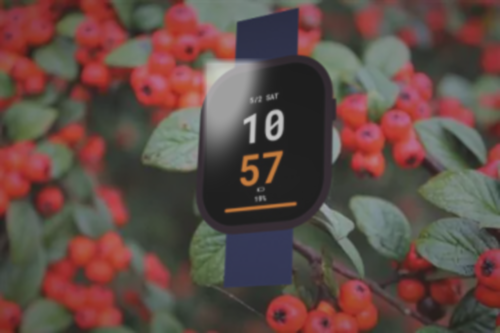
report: 10h57
